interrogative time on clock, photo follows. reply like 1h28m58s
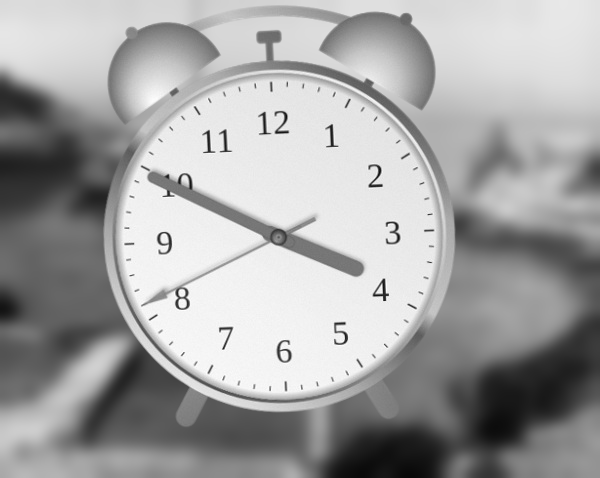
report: 3h49m41s
